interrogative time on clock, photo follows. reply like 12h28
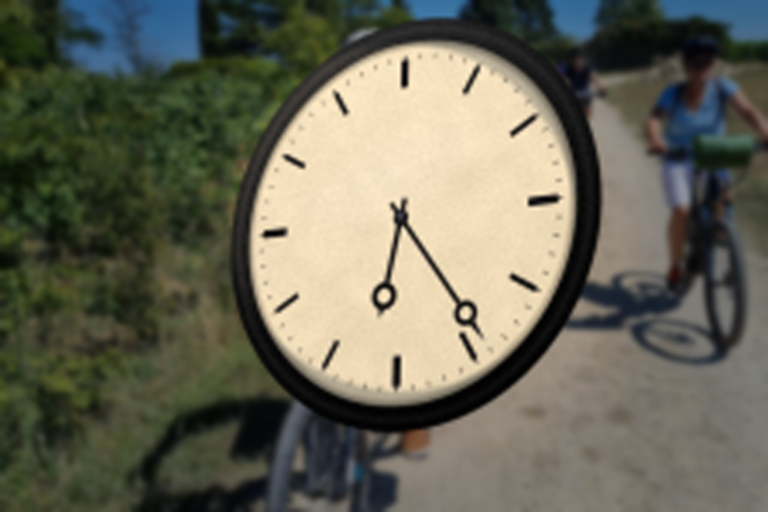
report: 6h24
